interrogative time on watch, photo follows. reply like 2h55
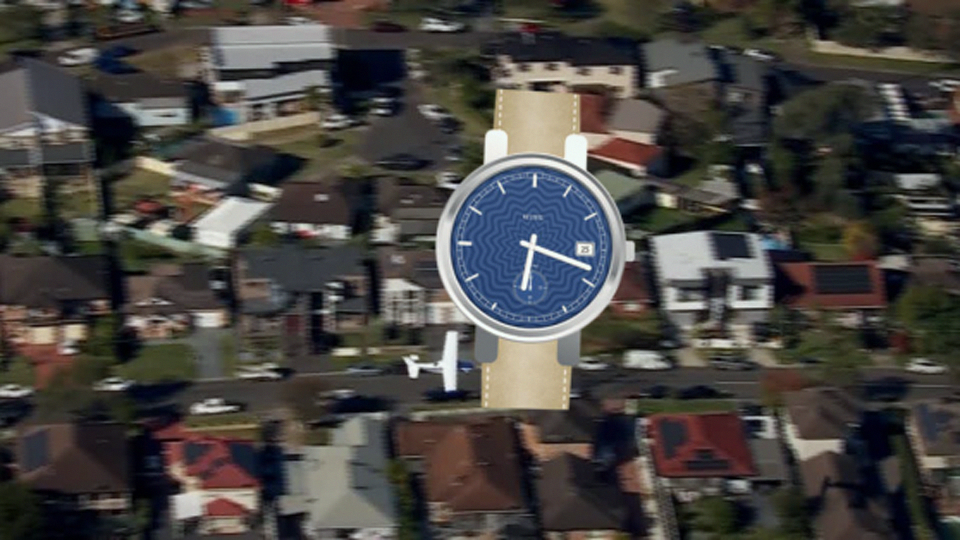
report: 6h18
